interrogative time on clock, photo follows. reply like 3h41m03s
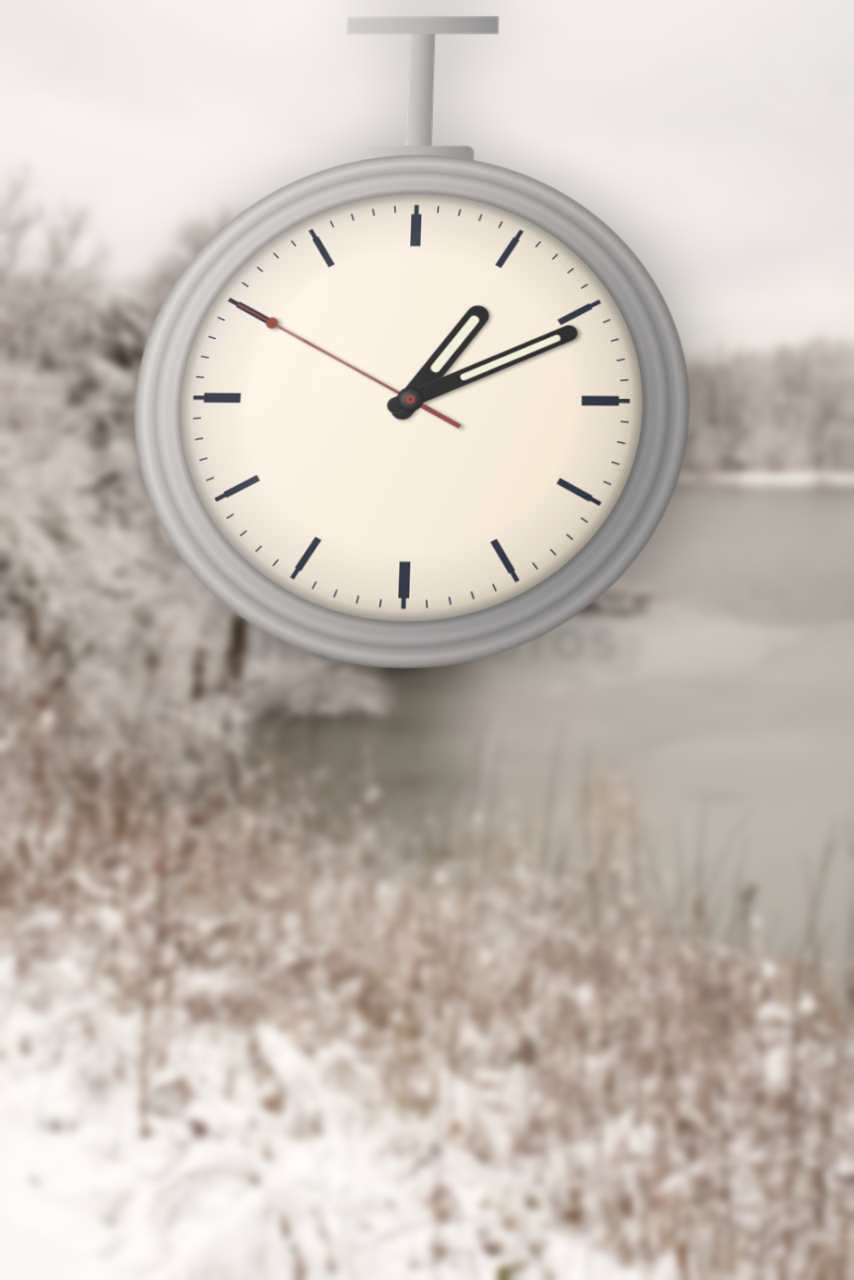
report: 1h10m50s
